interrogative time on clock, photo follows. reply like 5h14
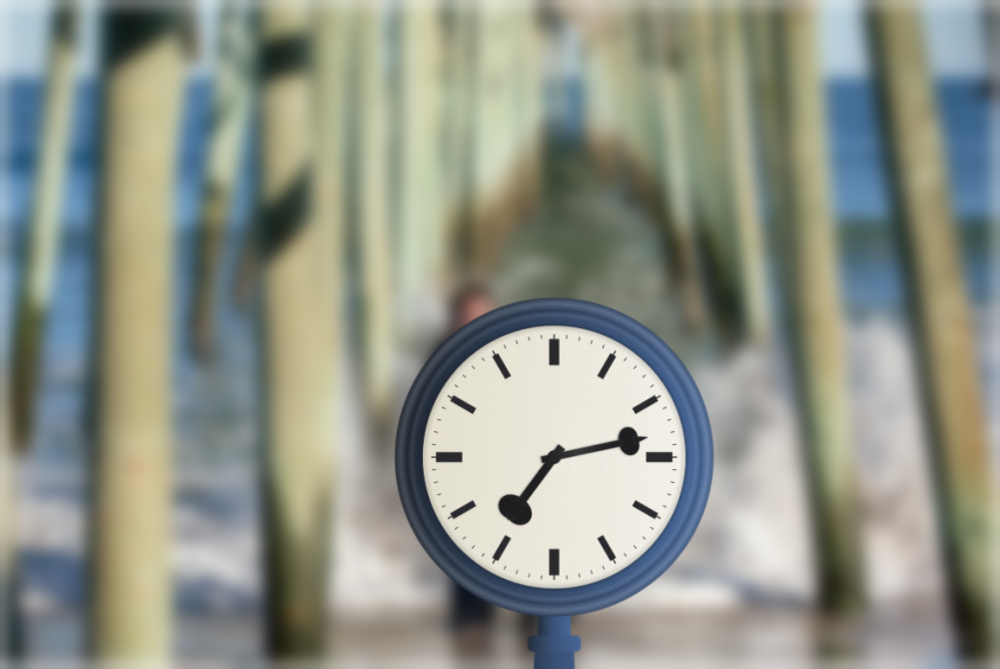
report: 7h13
